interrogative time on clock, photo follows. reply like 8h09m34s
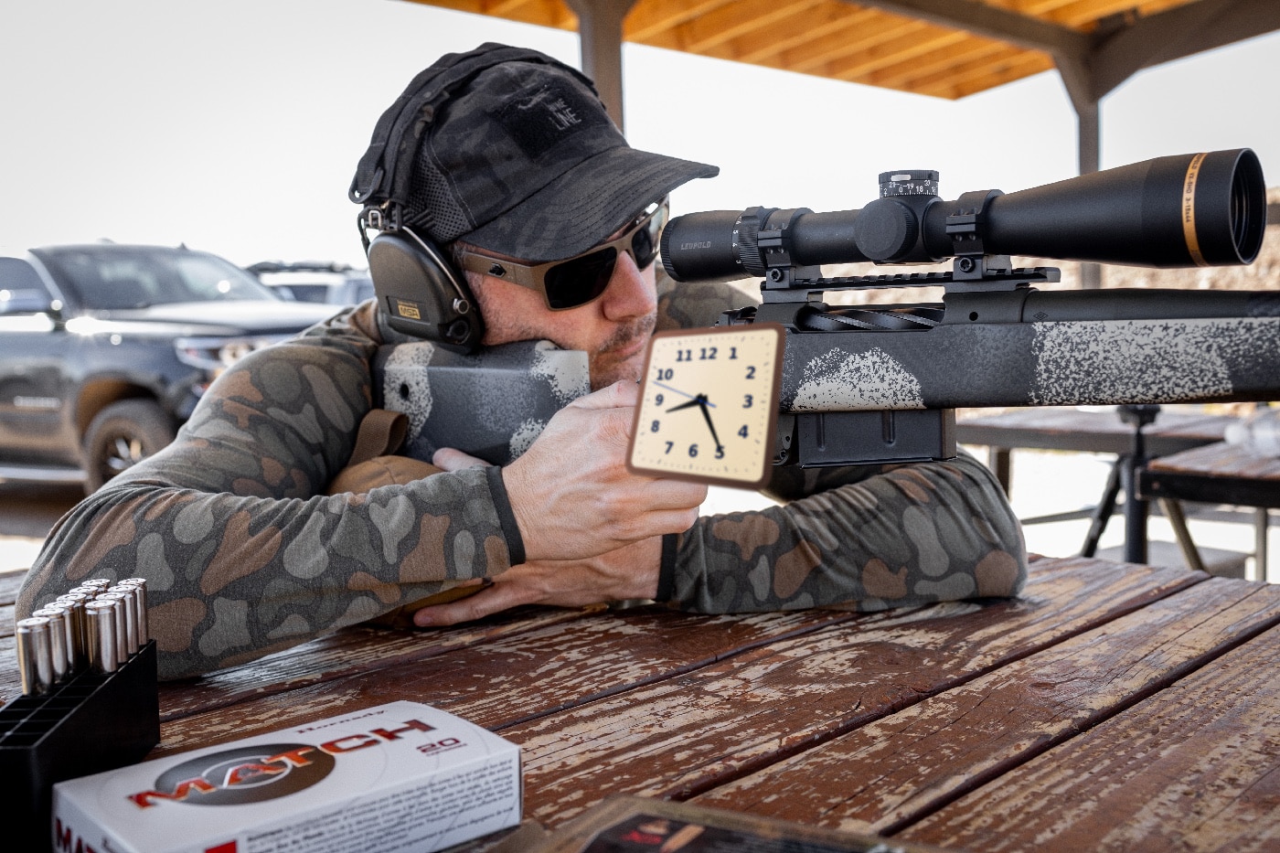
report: 8h24m48s
